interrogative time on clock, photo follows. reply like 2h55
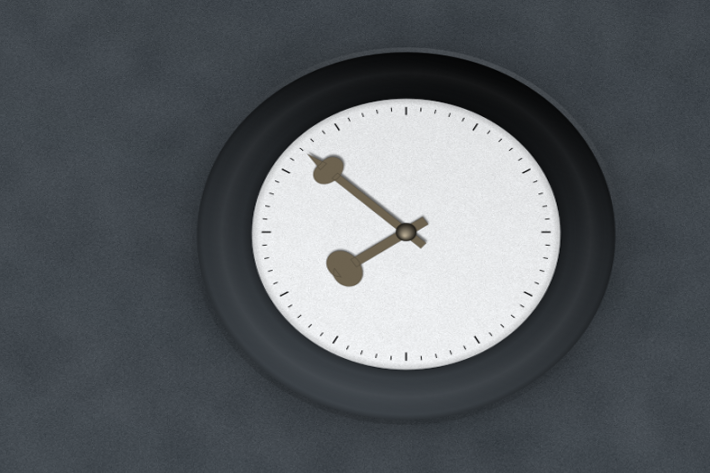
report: 7h52
